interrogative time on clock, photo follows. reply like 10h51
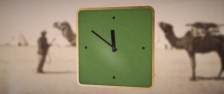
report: 11h51
